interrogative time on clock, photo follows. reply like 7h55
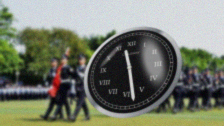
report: 11h28
